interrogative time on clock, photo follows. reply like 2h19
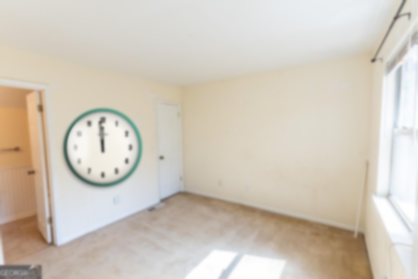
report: 11h59
